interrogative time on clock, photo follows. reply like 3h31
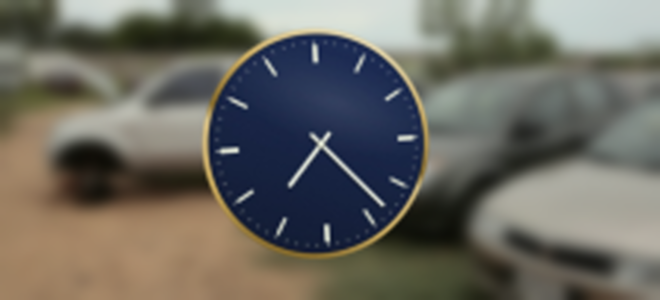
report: 7h23
